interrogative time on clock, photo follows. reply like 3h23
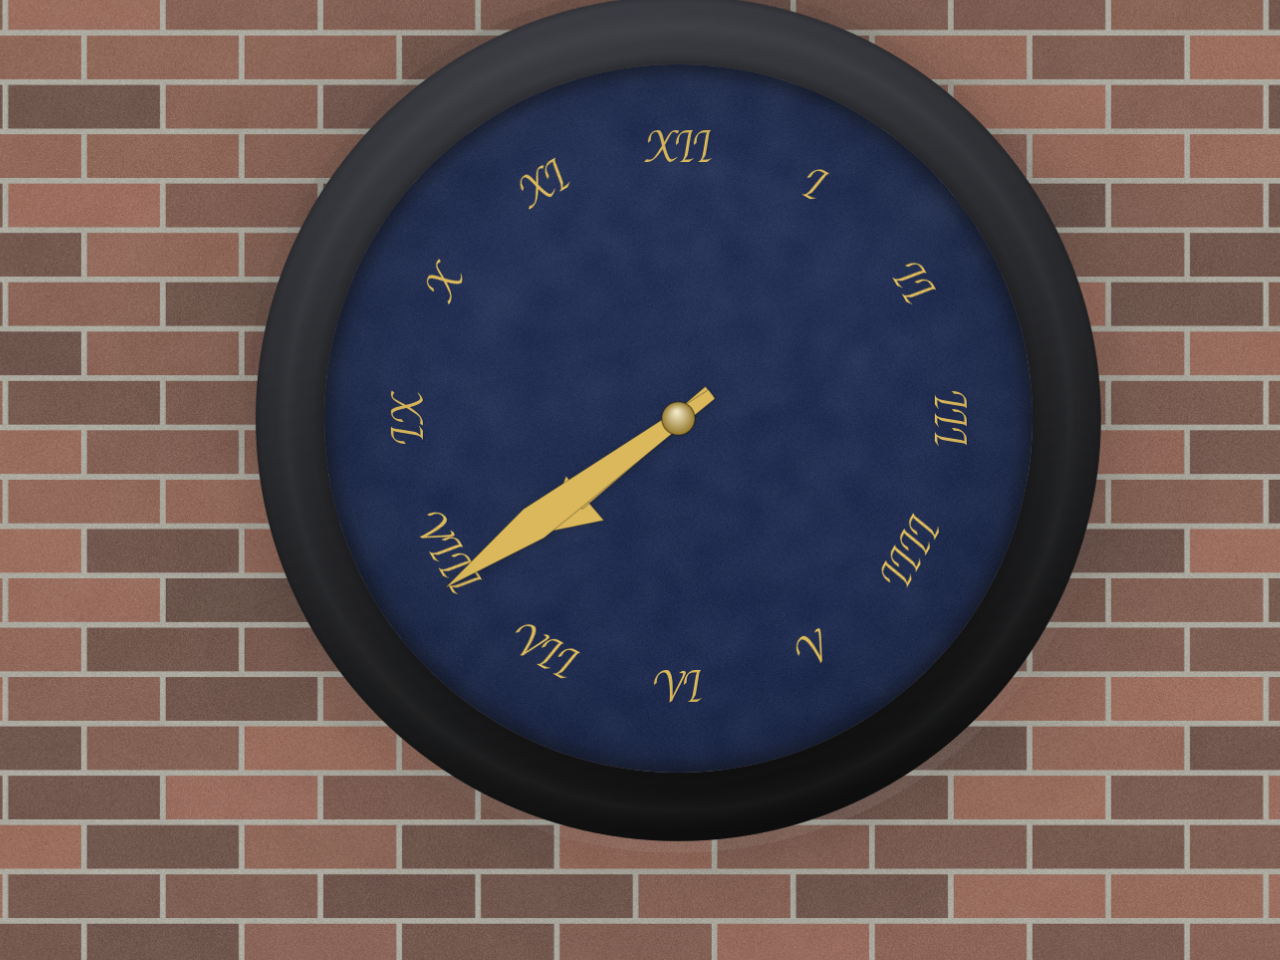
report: 7h39
